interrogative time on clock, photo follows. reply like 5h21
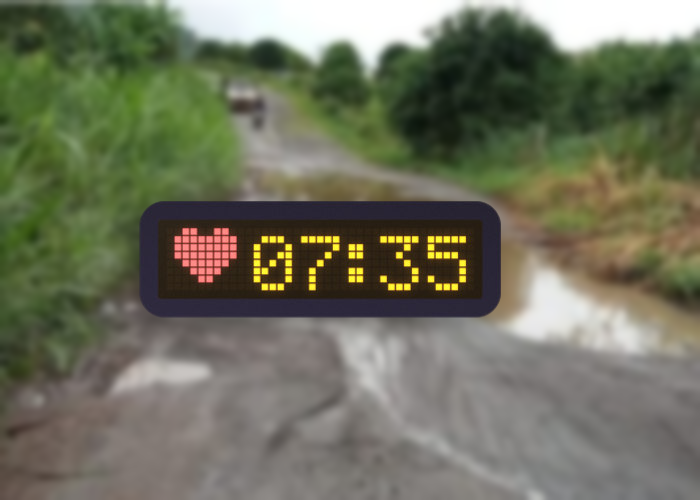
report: 7h35
